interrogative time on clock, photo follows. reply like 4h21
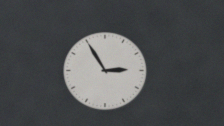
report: 2h55
